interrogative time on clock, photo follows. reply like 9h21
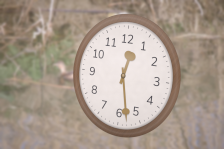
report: 12h28
